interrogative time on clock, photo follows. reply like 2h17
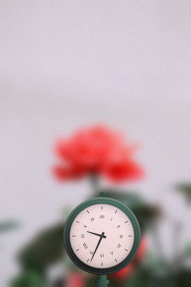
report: 9h34
